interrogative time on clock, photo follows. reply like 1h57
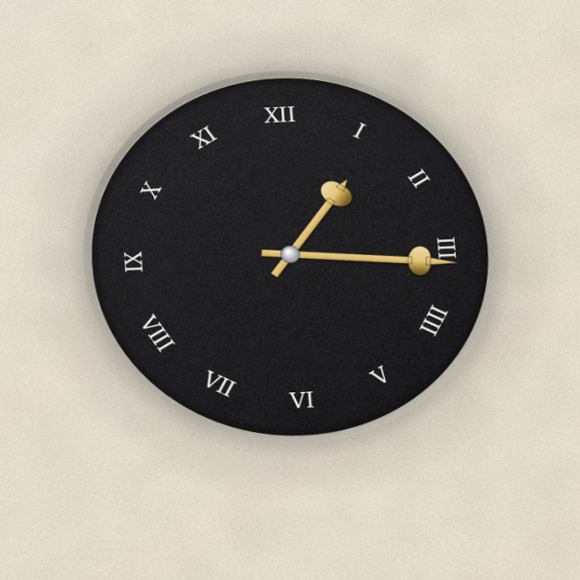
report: 1h16
